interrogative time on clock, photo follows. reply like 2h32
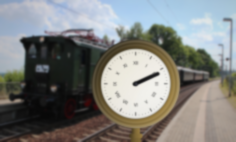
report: 2h11
